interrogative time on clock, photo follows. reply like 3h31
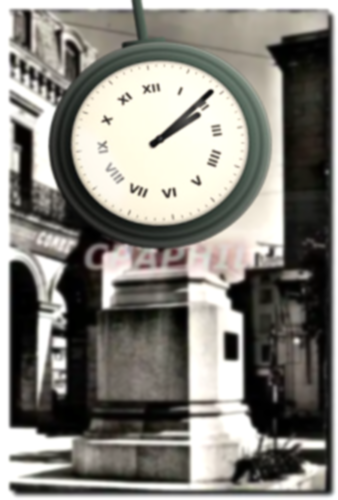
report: 2h09
